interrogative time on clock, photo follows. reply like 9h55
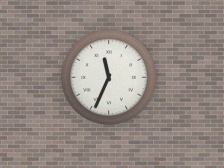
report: 11h34
